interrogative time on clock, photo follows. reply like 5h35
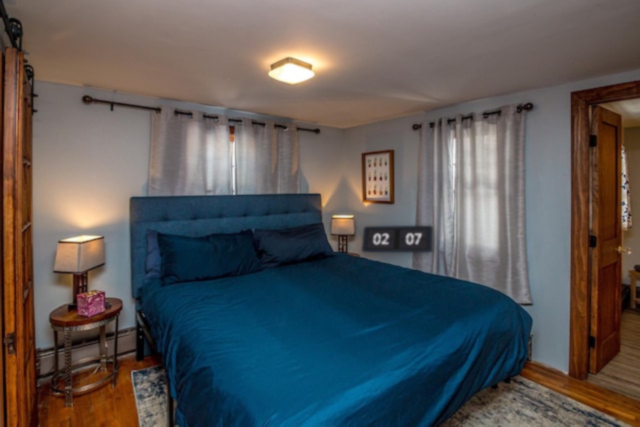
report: 2h07
